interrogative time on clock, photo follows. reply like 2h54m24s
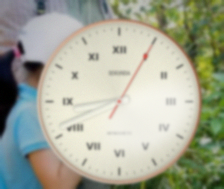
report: 8h41m05s
